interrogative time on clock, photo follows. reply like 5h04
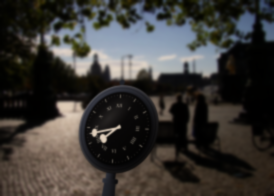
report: 7h43
